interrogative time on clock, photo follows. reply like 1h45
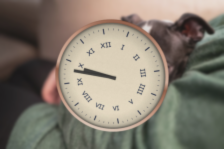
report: 9h48
